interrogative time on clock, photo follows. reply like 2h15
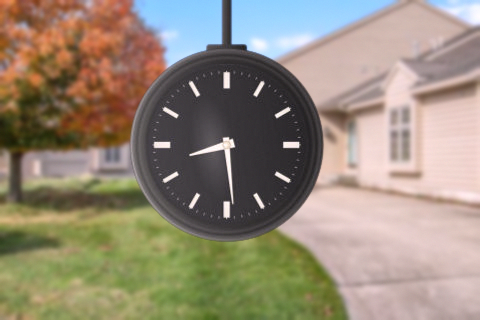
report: 8h29
